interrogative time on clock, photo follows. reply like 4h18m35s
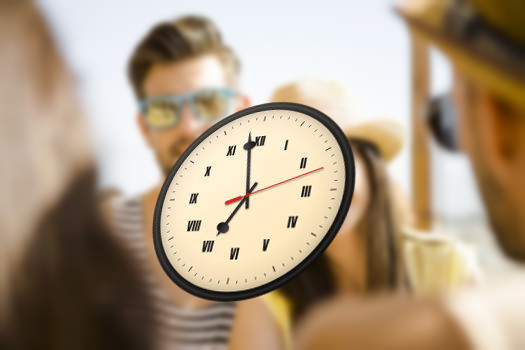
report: 6h58m12s
